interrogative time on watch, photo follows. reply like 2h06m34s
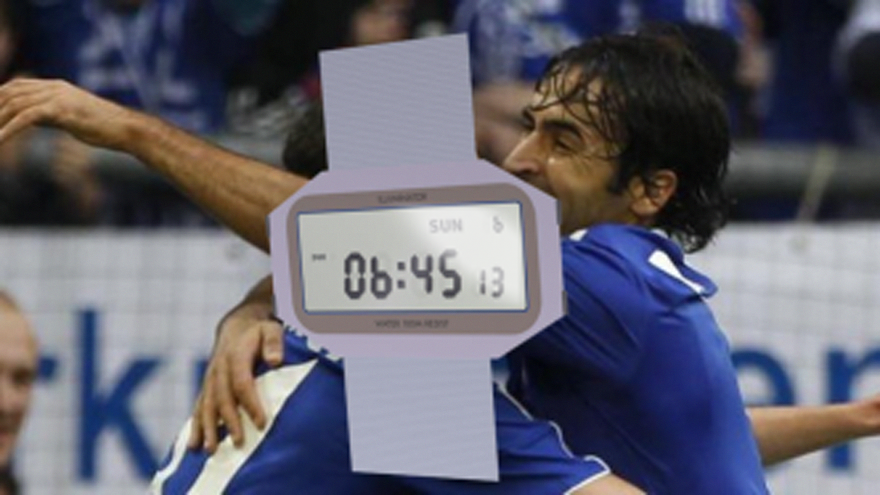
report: 6h45m13s
